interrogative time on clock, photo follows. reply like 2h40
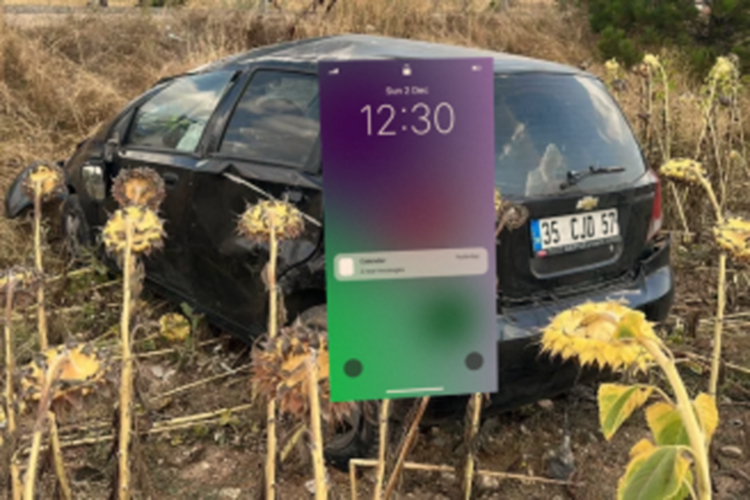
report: 12h30
